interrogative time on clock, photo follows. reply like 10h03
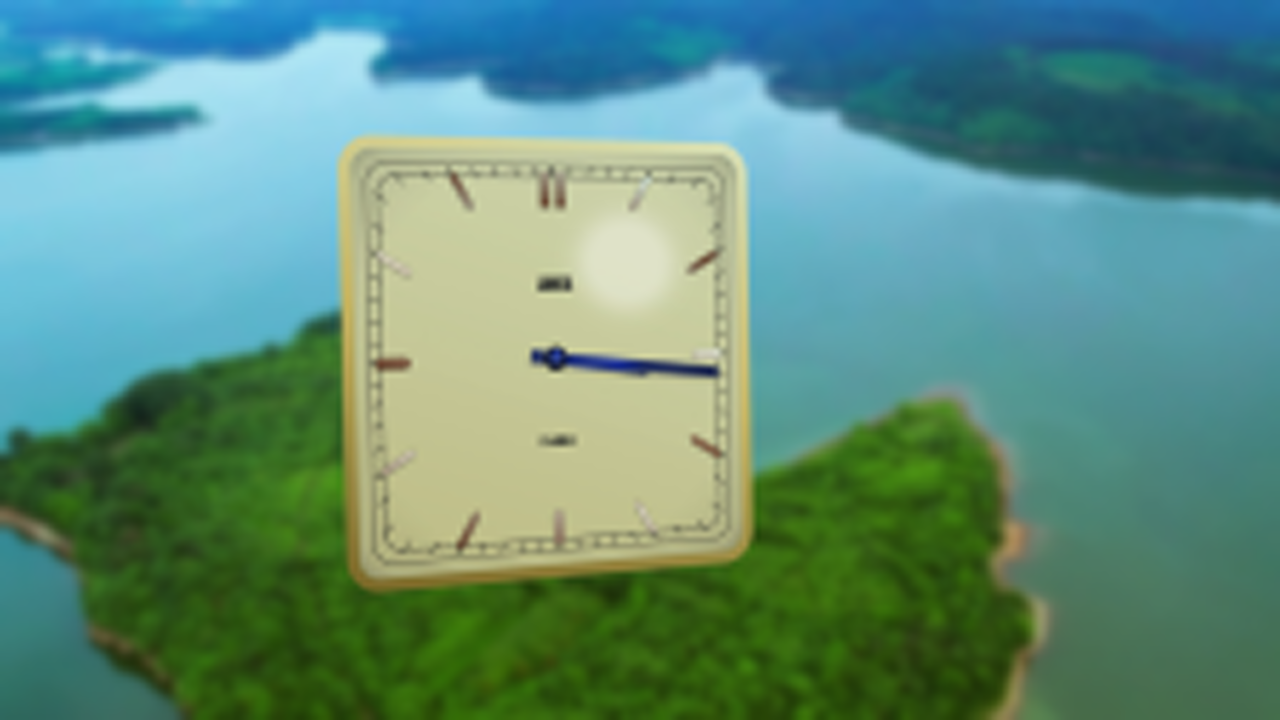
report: 3h16
